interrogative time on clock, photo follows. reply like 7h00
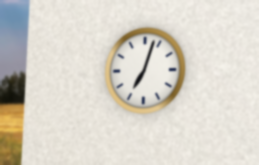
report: 7h03
